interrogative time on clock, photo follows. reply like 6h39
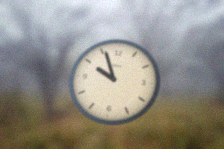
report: 9h56
